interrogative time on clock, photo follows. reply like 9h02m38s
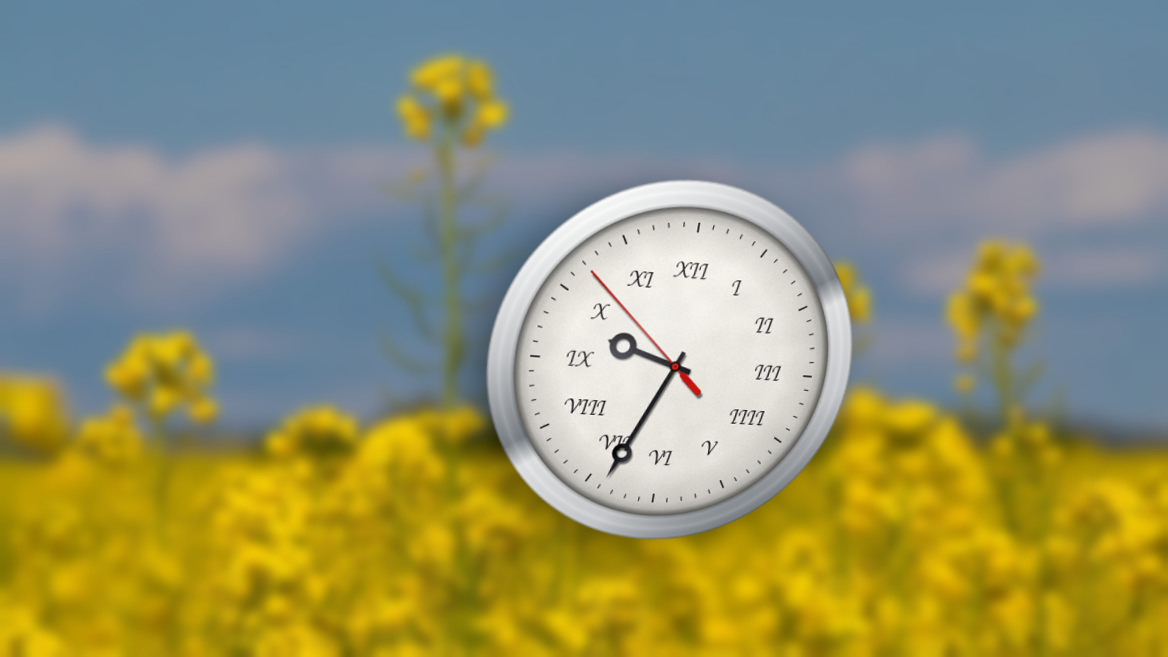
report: 9h33m52s
